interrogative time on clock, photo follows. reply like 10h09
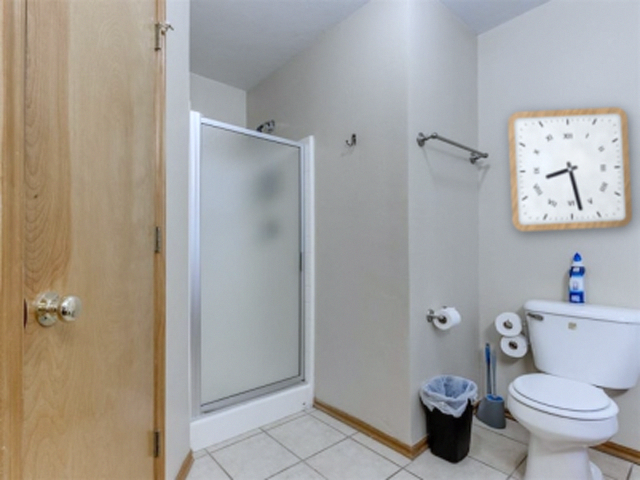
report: 8h28
